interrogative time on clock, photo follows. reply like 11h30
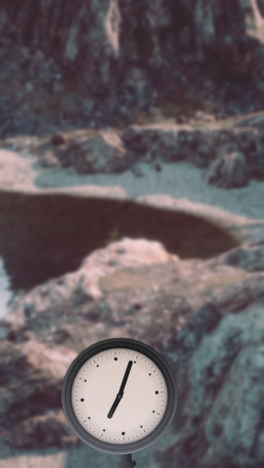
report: 7h04
